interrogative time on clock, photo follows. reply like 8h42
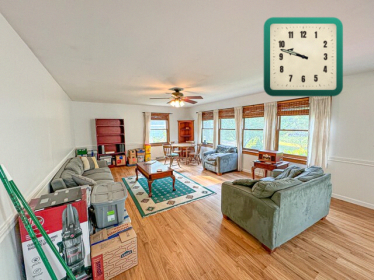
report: 9h48
